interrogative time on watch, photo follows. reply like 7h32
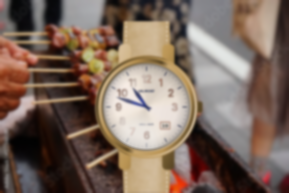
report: 10h48
